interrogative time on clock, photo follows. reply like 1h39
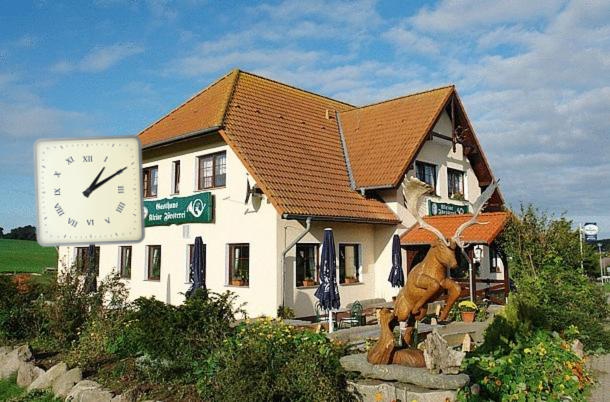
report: 1h10
